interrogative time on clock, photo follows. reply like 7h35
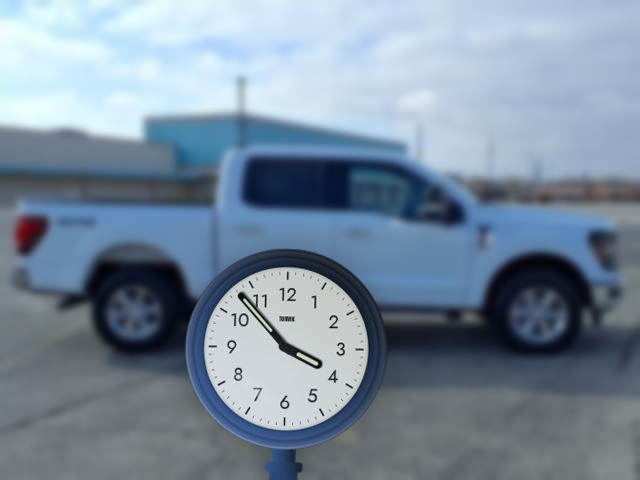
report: 3h53
